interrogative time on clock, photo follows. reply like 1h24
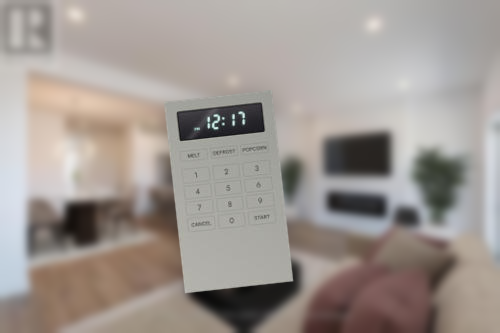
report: 12h17
